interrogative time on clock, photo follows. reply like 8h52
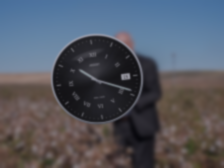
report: 10h19
